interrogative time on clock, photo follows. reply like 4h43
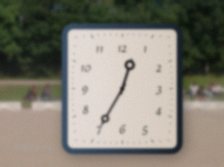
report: 12h35
